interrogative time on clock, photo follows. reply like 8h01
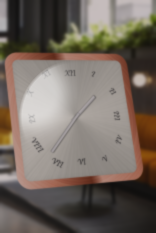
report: 1h37
